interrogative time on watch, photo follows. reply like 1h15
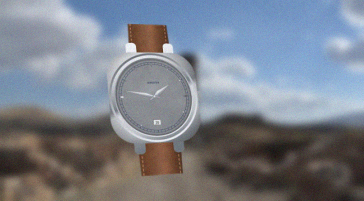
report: 1h47
